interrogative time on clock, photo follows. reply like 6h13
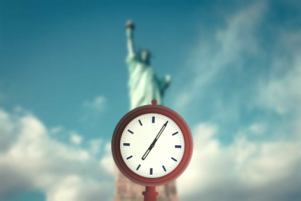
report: 7h05
